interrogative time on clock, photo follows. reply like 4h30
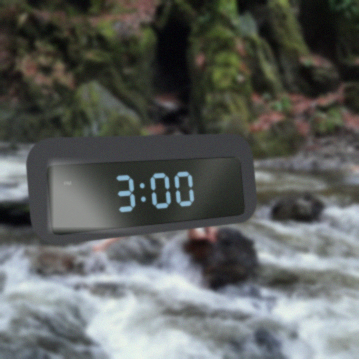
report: 3h00
